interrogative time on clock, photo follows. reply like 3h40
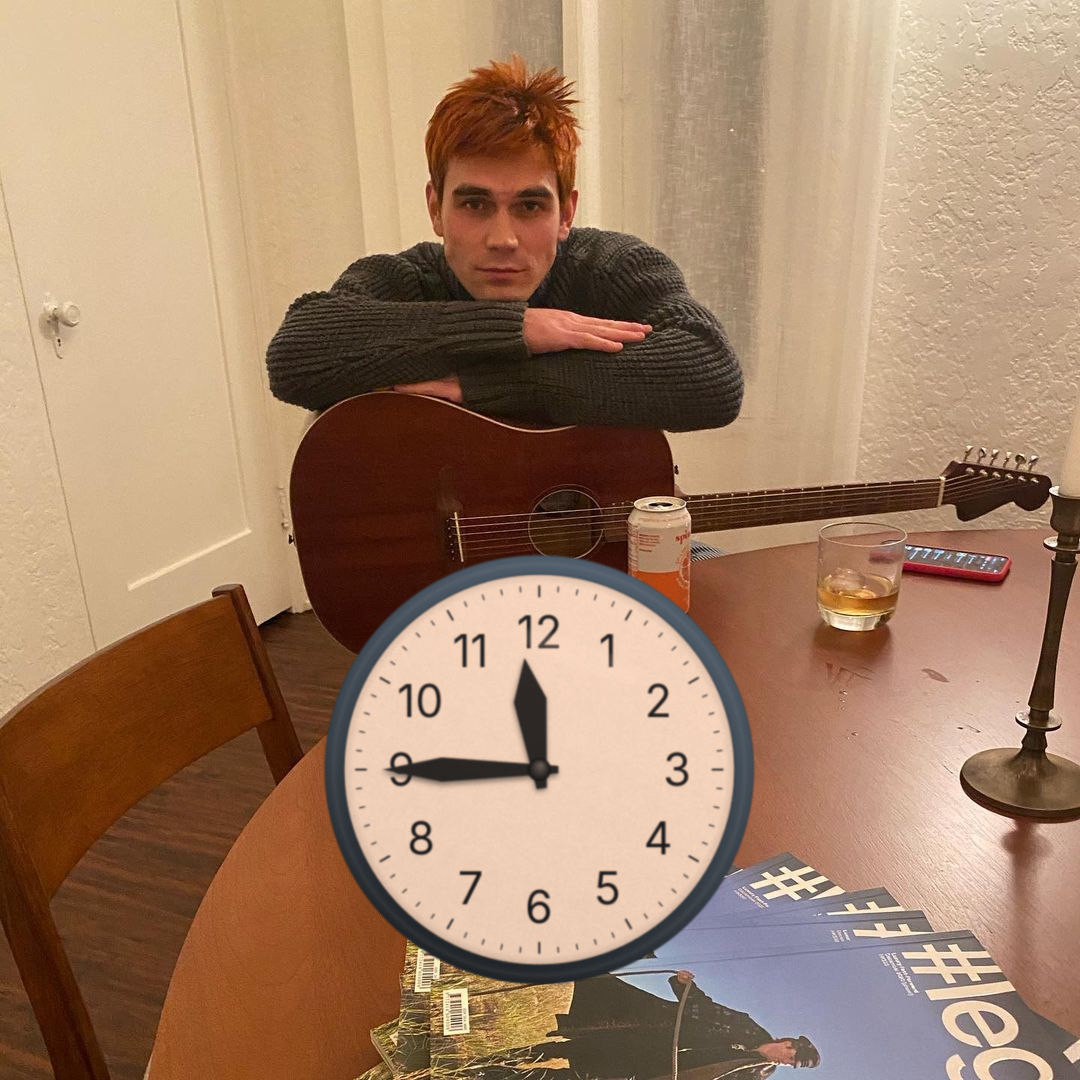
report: 11h45
